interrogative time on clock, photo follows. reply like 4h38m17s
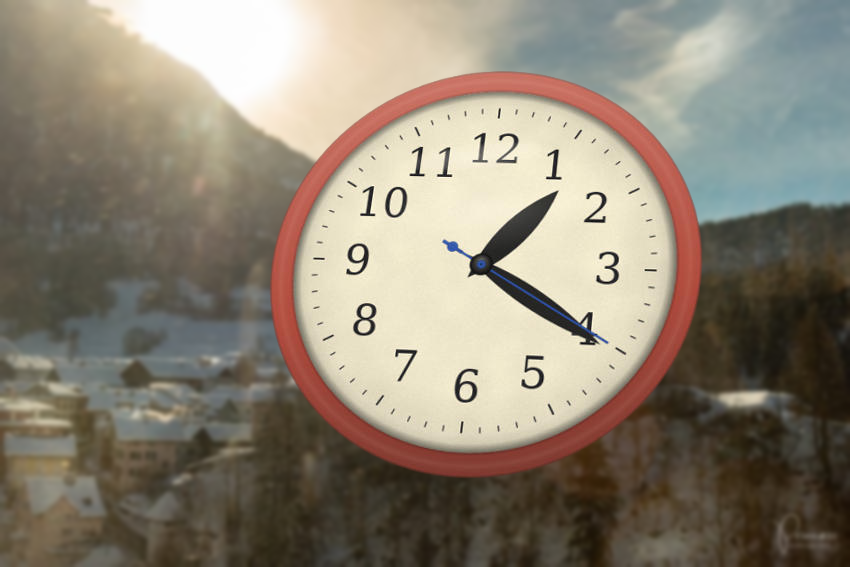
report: 1h20m20s
